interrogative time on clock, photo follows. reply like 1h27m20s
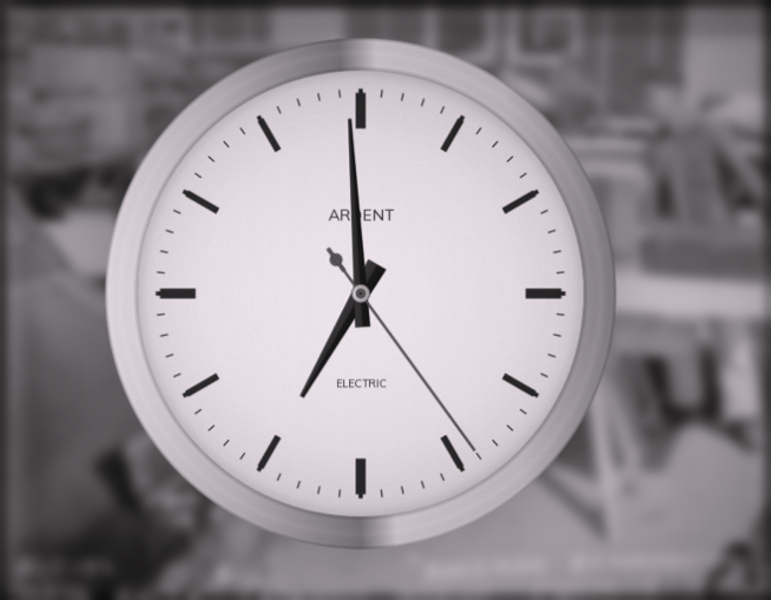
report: 6h59m24s
